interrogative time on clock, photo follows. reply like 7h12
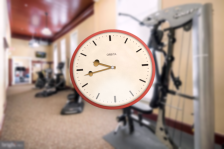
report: 9h43
